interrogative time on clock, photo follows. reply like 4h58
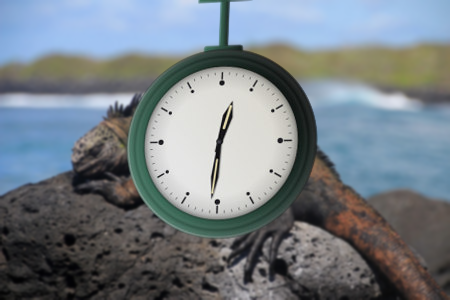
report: 12h31
